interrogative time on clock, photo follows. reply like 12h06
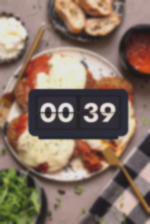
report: 0h39
